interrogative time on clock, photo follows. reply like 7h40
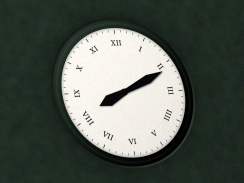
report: 8h11
